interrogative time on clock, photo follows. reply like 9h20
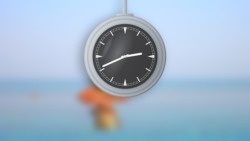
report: 2h41
